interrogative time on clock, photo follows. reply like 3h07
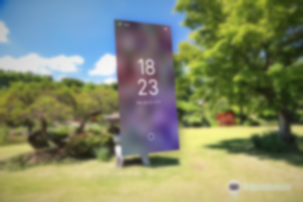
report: 18h23
